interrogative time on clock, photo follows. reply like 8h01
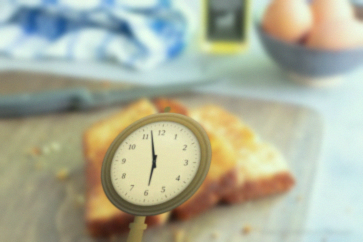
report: 5h57
